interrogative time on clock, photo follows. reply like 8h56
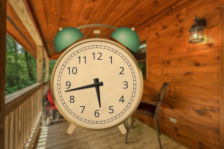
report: 5h43
